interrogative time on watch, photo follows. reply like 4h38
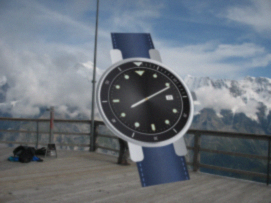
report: 8h11
